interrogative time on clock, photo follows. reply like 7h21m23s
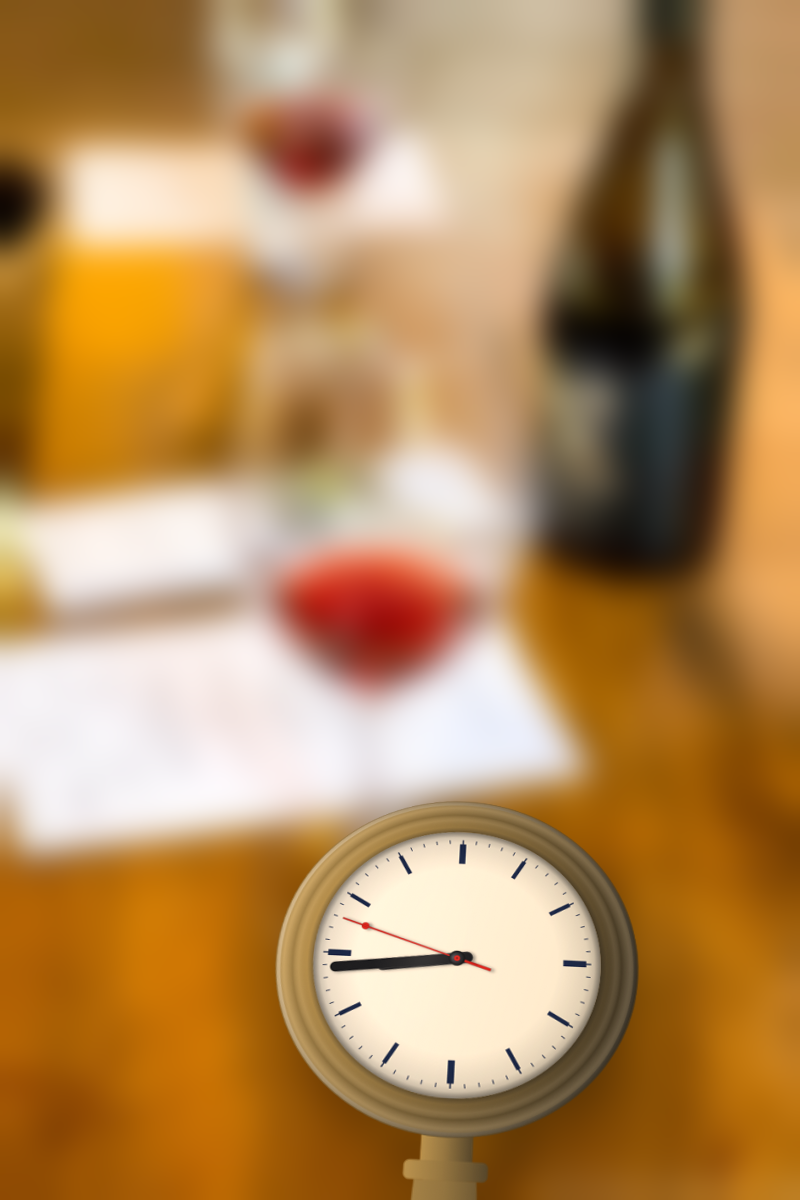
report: 8h43m48s
